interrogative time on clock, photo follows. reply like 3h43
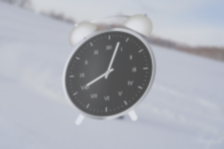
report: 8h03
